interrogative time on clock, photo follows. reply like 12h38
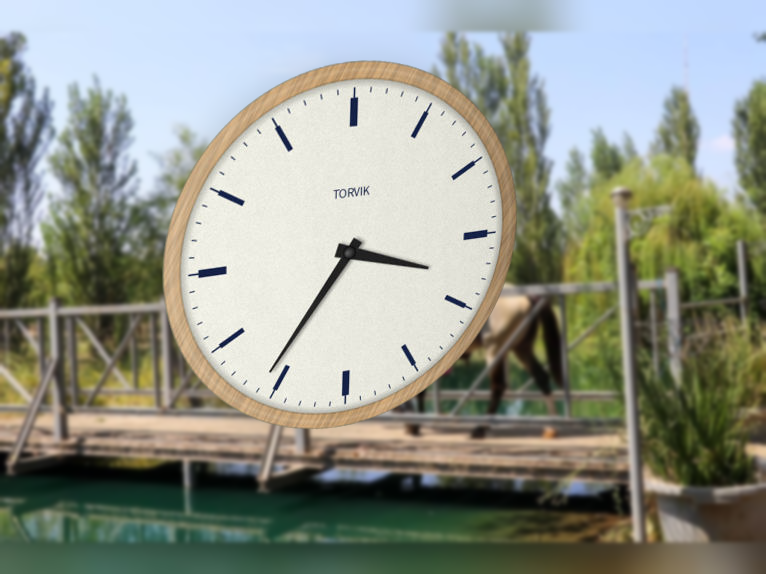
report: 3h36
